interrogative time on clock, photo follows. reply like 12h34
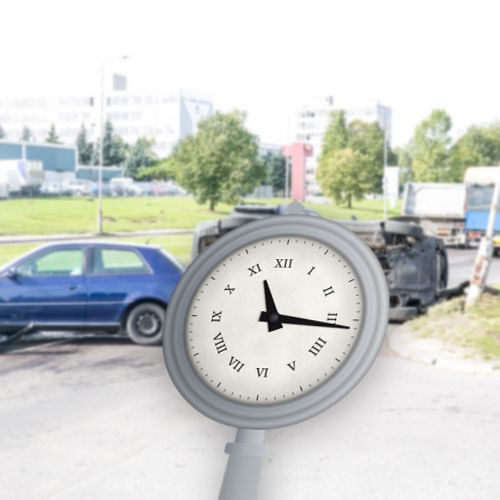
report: 11h16
